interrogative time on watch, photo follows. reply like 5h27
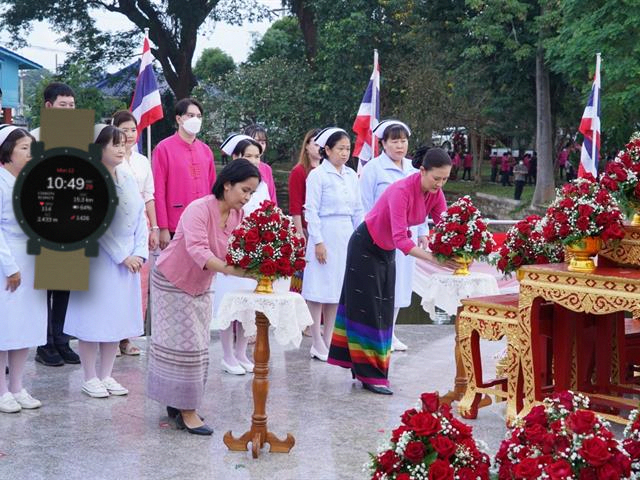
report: 10h49
